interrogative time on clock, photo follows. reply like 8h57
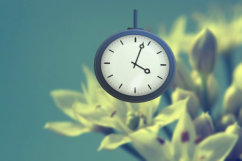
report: 4h03
